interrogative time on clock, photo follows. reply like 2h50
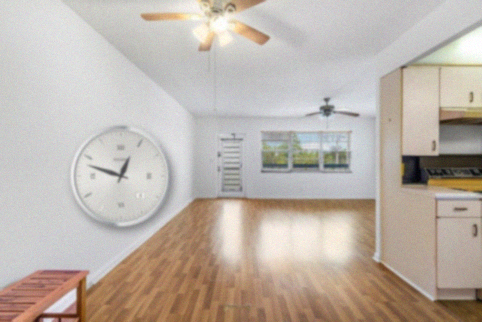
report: 12h48
